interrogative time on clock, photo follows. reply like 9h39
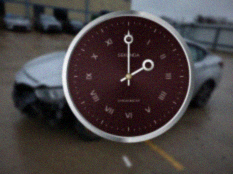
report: 2h00
